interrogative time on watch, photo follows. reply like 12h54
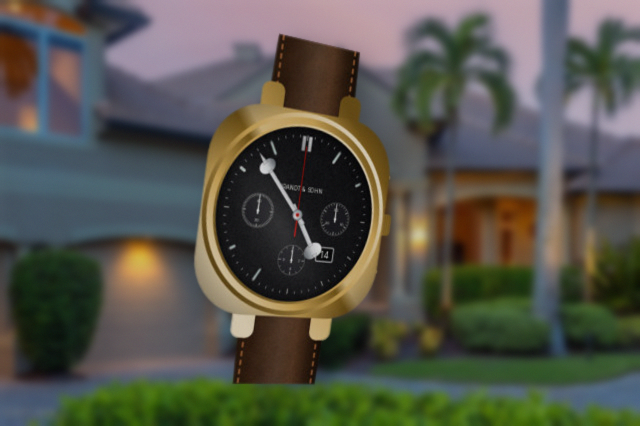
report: 4h53
